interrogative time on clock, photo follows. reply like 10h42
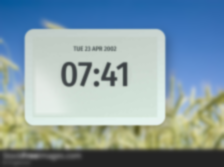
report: 7h41
